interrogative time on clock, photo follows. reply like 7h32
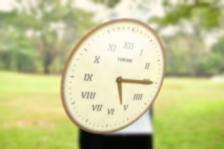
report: 5h15
